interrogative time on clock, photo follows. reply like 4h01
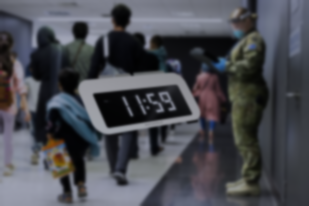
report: 11h59
